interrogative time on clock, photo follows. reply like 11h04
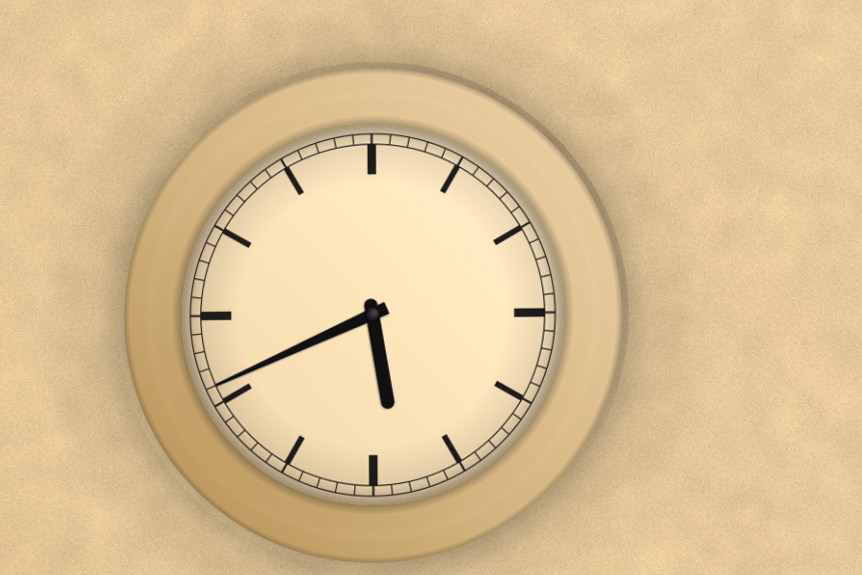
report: 5h41
